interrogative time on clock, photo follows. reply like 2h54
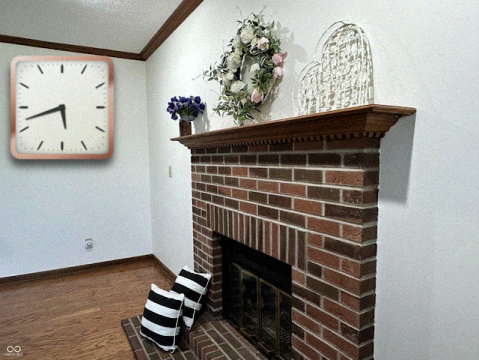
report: 5h42
